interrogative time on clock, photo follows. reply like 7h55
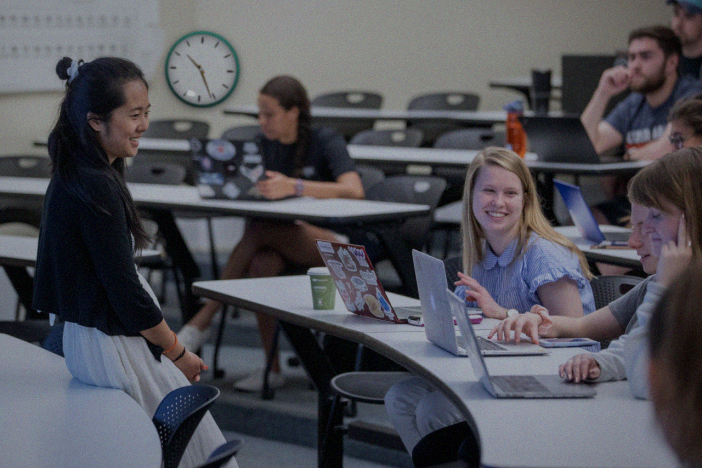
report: 10h26
